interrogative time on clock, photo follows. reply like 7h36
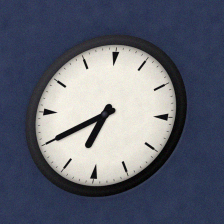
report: 6h40
